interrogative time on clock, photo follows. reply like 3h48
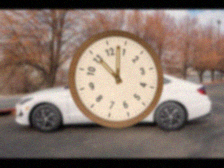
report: 11h03
